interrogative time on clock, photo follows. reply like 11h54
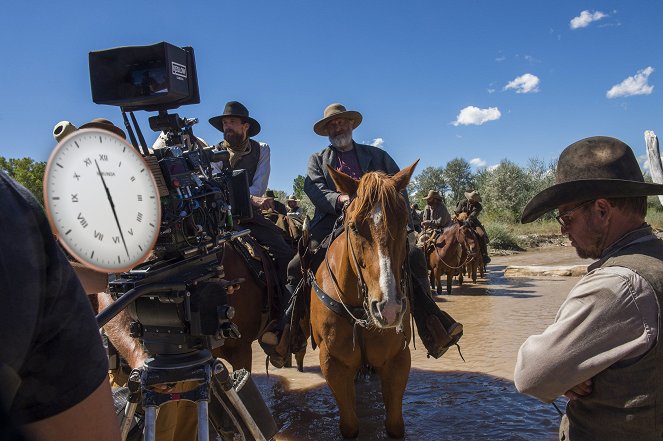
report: 11h28
